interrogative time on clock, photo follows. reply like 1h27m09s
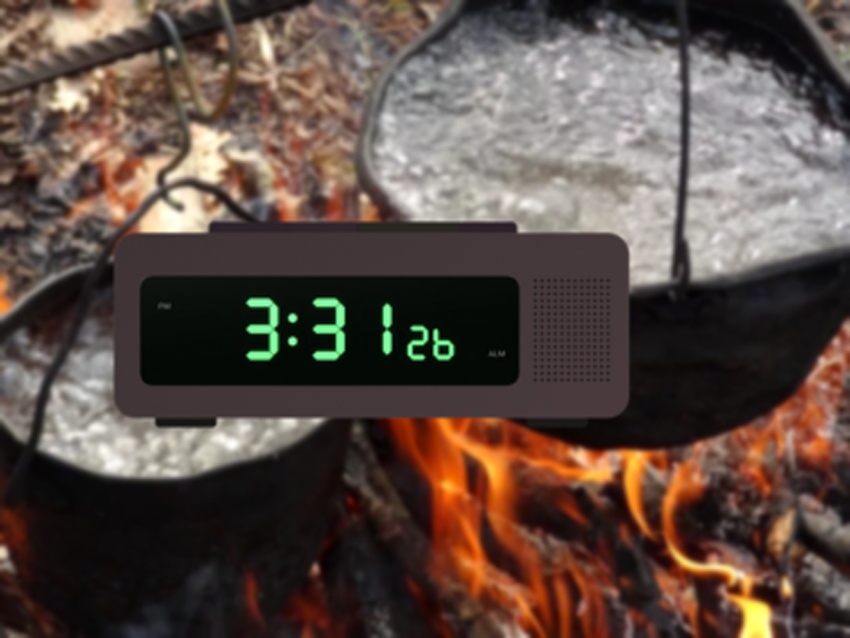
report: 3h31m26s
